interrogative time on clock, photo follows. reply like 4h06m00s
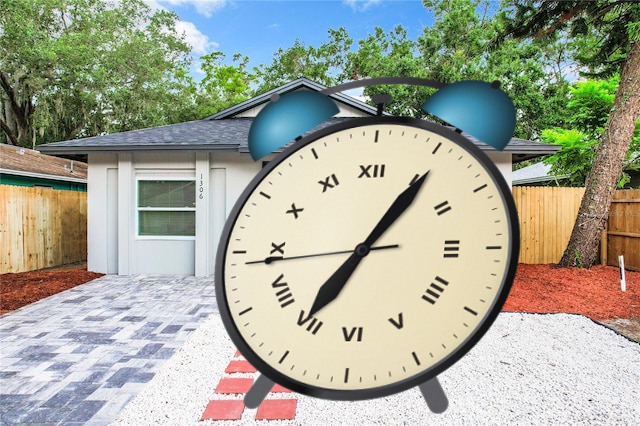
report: 7h05m44s
